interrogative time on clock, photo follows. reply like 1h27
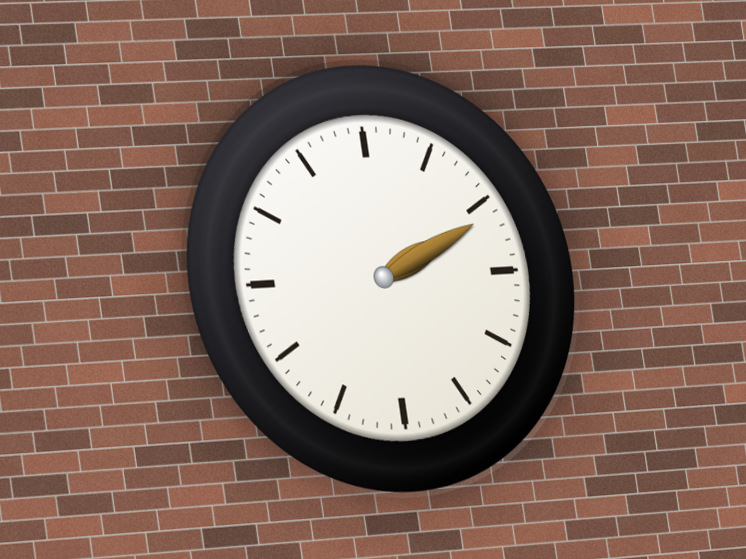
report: 2h11
